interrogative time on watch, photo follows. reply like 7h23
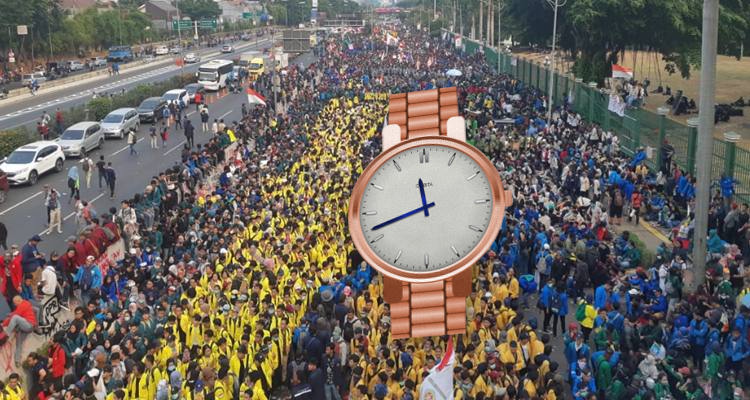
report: 11h42
